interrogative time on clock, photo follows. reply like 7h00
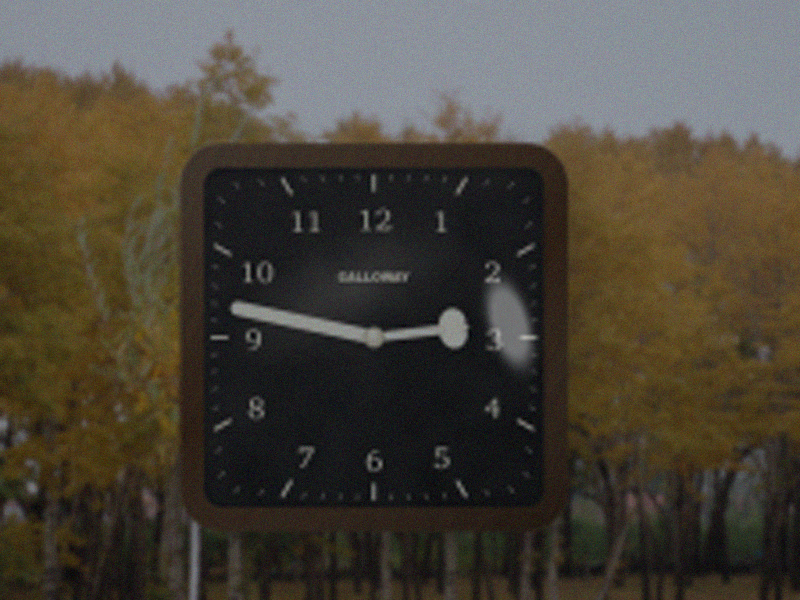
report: 2h47
